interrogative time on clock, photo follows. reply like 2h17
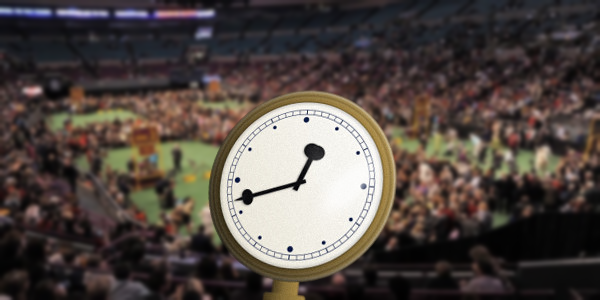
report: 12h42
